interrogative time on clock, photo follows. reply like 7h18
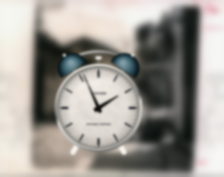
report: 1h56
